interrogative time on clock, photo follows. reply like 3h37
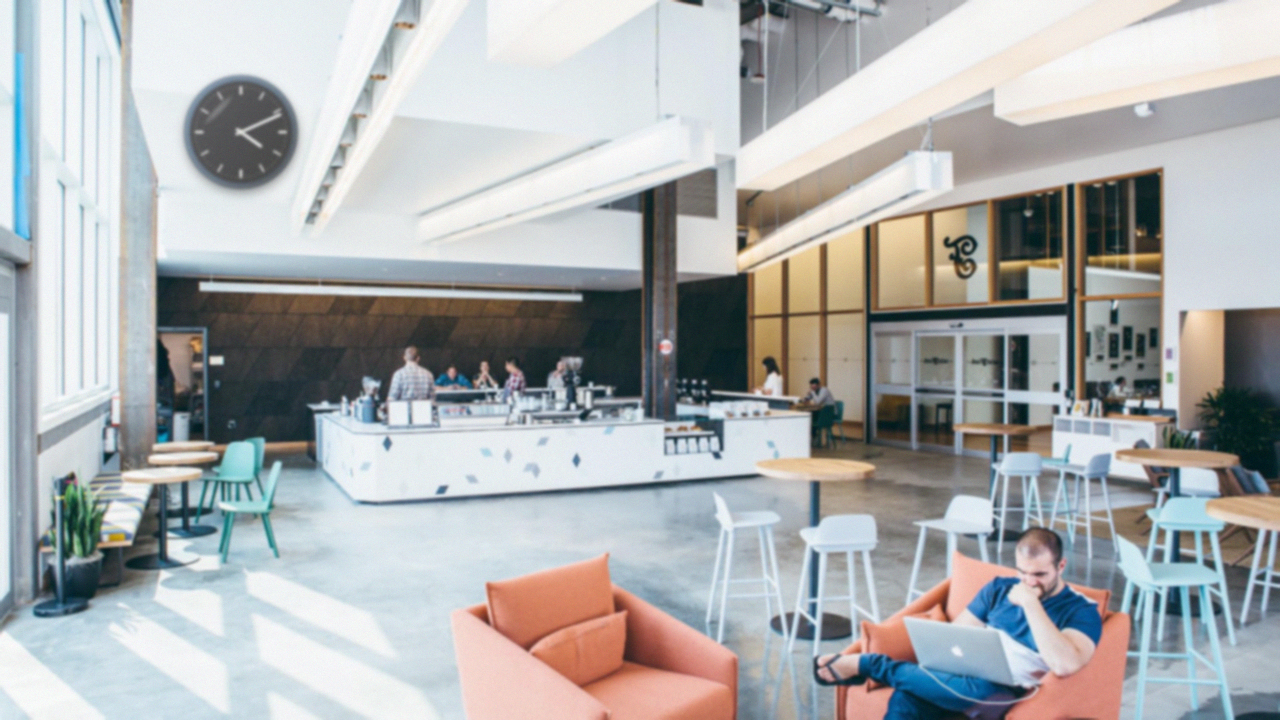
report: 4h11
